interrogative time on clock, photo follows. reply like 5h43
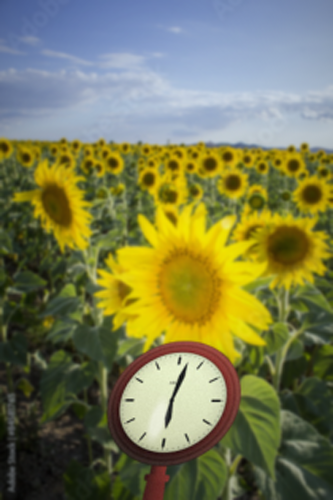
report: 6h02
